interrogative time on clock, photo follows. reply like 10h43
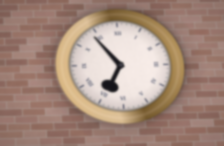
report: 6h54
